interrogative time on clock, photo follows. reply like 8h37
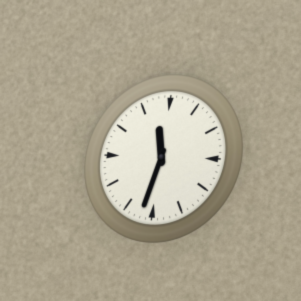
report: 11h32
